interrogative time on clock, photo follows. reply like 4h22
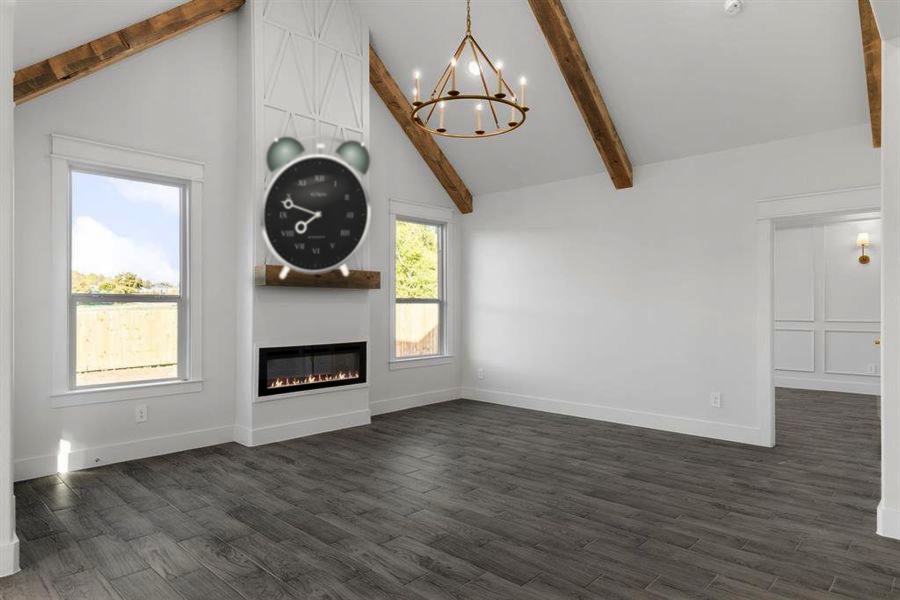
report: 7h48
